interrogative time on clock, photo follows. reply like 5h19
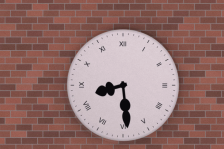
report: 8h29
